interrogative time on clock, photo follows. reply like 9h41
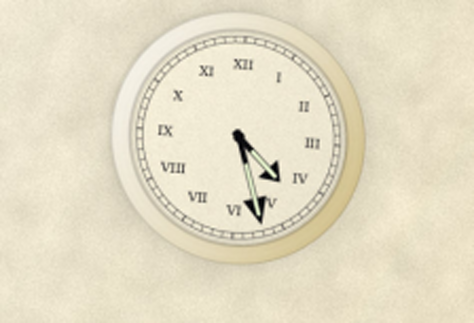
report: 4h27
